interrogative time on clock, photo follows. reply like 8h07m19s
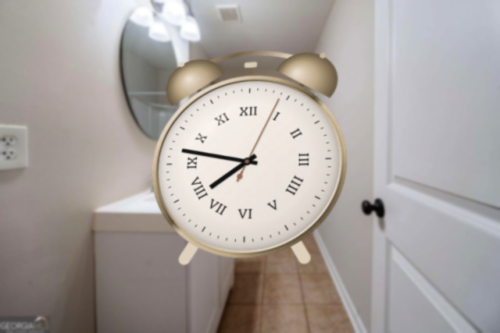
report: 7h47m04s
